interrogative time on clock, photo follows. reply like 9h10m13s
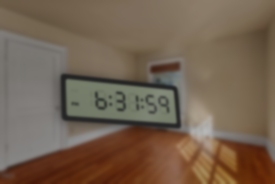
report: 6h31m59s
